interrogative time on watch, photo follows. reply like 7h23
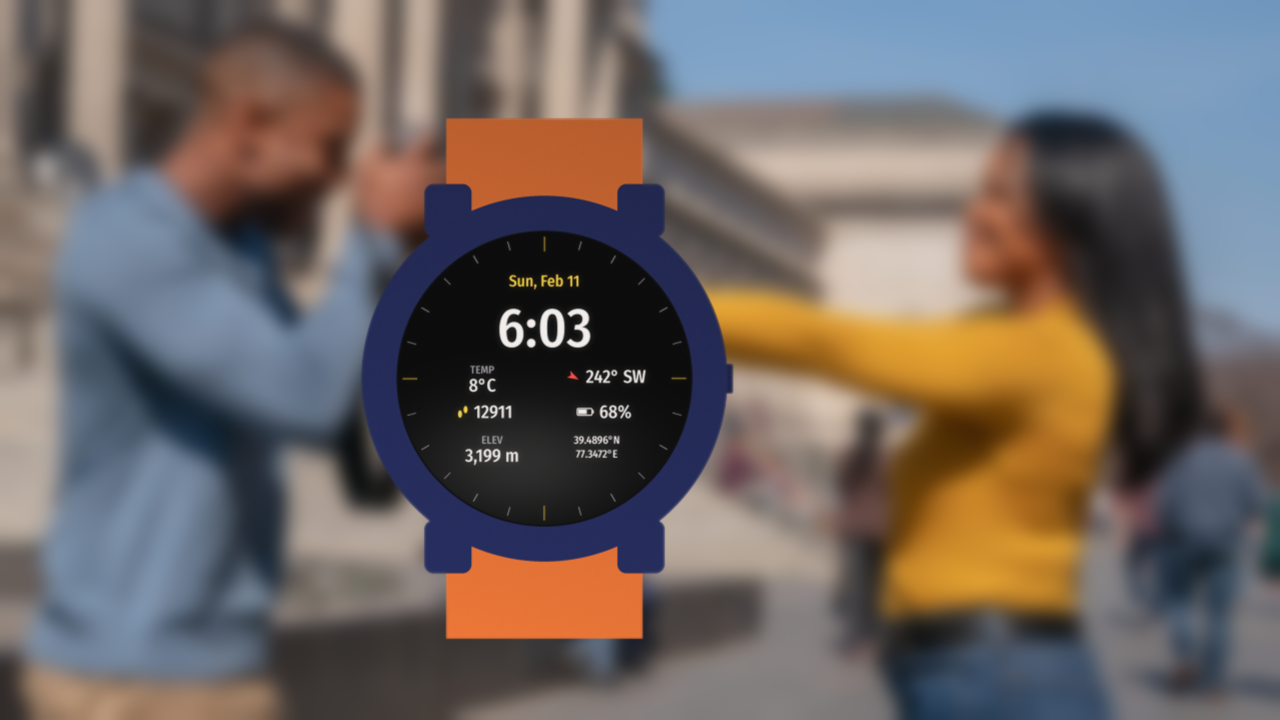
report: 6h03
